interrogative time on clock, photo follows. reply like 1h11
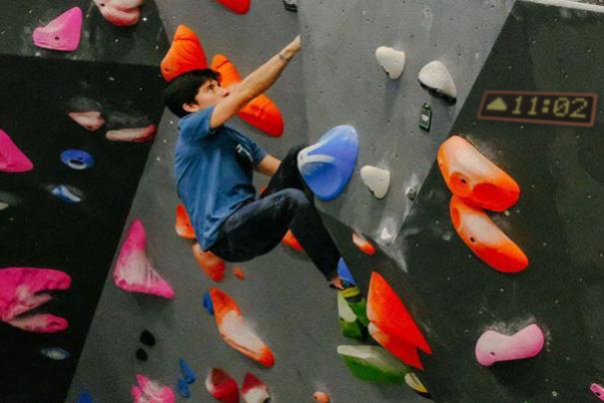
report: 11h02
